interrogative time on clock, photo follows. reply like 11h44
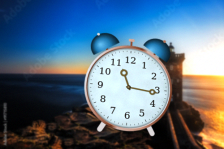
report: 11h16
